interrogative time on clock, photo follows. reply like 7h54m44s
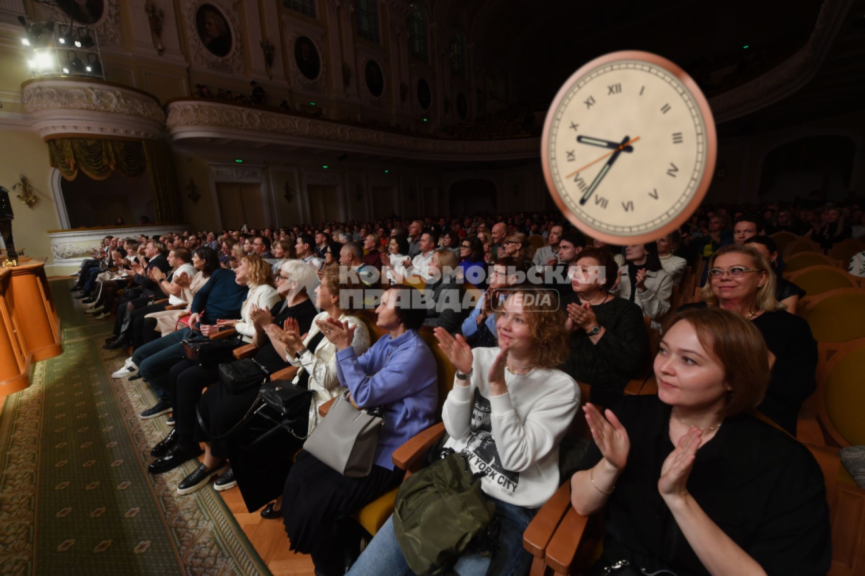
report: 9h37m42s
